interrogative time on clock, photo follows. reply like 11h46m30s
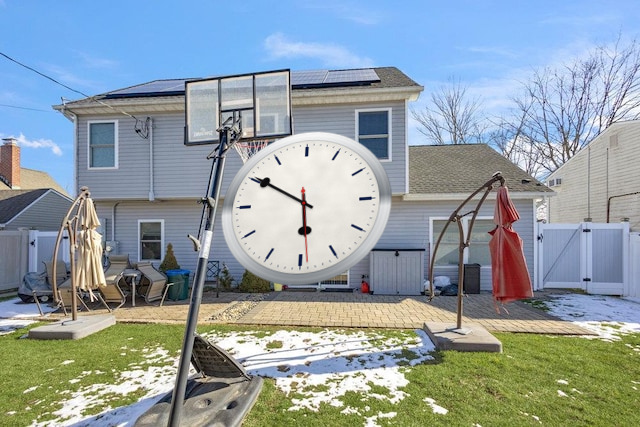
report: 5h50m29s
